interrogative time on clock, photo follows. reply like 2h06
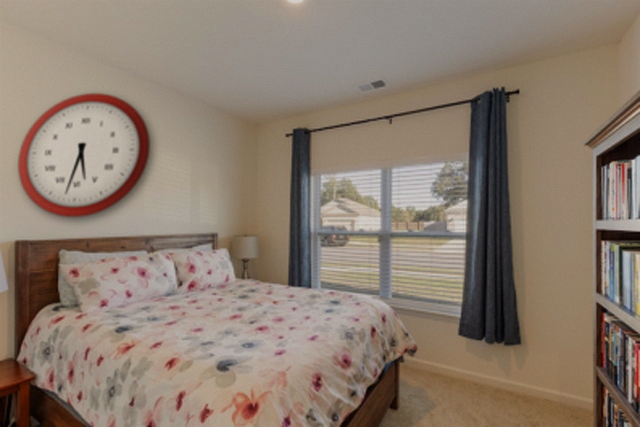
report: 5h32
